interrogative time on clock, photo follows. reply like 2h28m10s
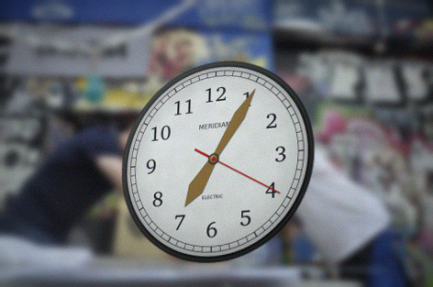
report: 7h05m20s
